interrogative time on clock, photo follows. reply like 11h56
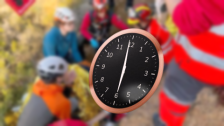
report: 5h59
